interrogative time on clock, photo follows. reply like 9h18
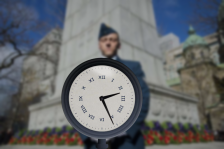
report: 2h26
